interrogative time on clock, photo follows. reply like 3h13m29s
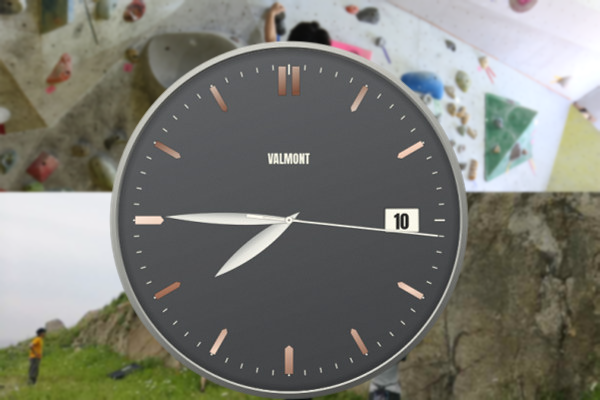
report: 7h45m16s
